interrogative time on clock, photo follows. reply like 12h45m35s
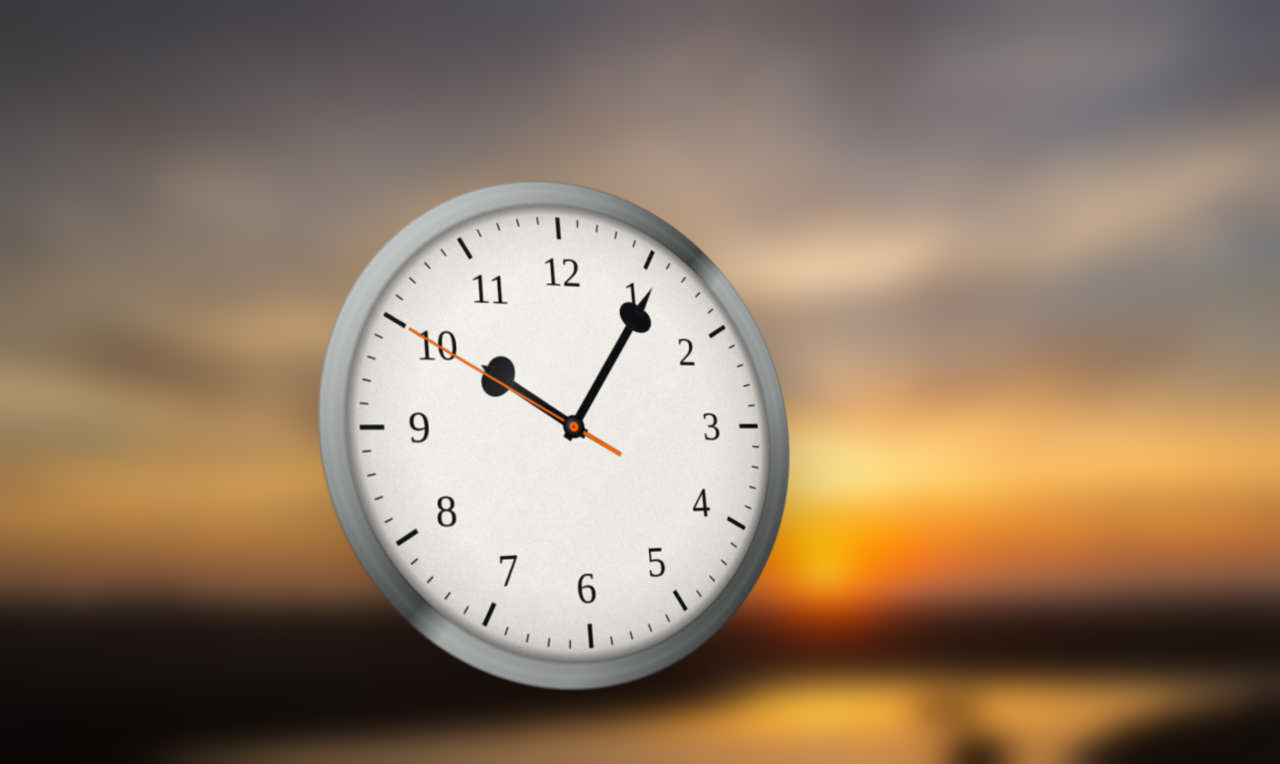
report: 10h05m50s
